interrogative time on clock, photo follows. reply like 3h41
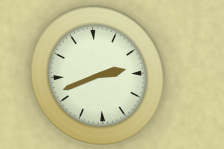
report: 2h42
